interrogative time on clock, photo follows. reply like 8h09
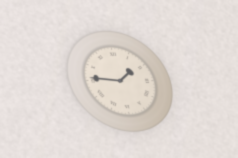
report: 1h46
